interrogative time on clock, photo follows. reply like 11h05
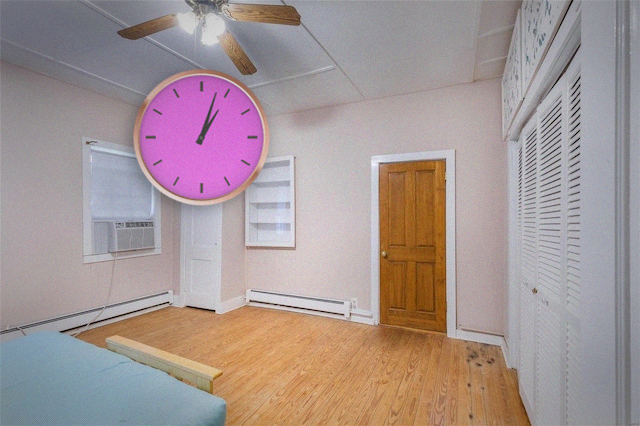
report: 1h03
